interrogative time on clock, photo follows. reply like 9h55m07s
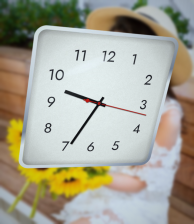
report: 9h34m17s
